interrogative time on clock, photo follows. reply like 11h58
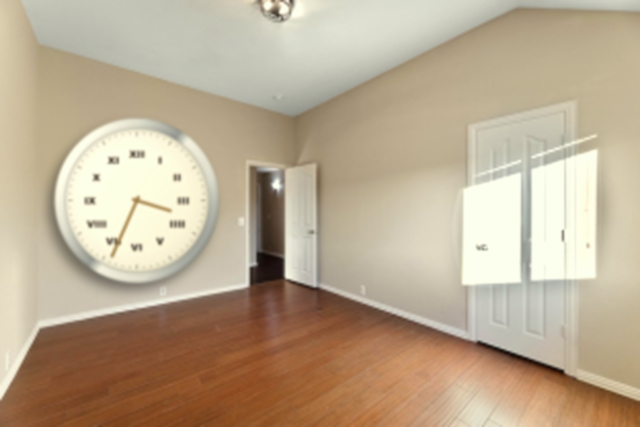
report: 3h34
